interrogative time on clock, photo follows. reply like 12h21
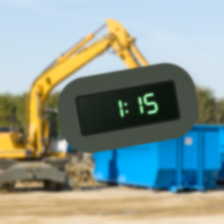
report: 1h15
